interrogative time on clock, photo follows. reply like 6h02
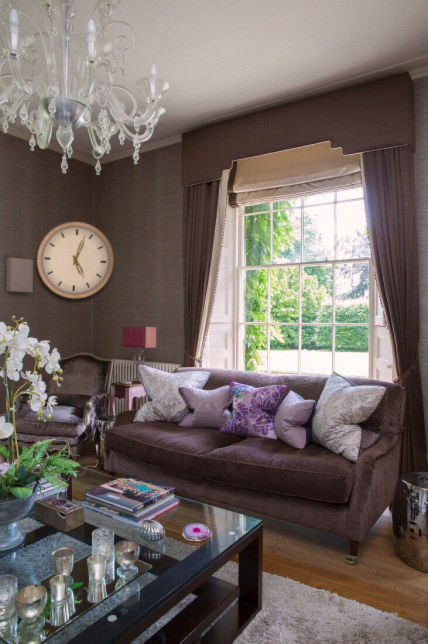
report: 5h03
